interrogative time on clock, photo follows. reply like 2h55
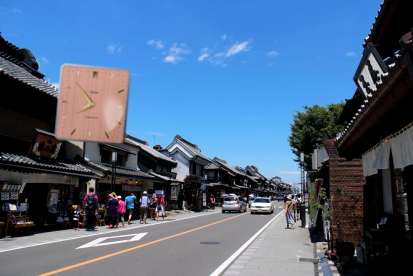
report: 7h53
